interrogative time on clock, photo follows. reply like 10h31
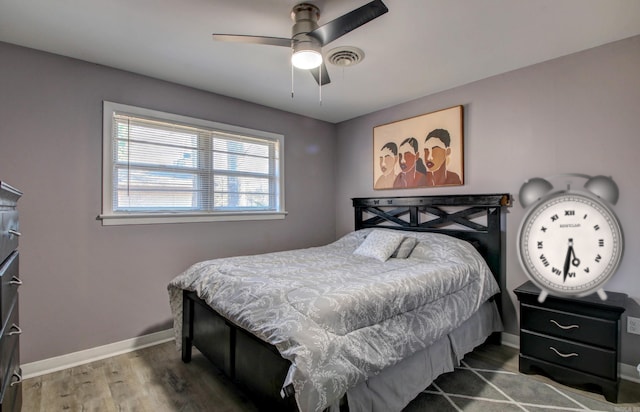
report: 5h32
